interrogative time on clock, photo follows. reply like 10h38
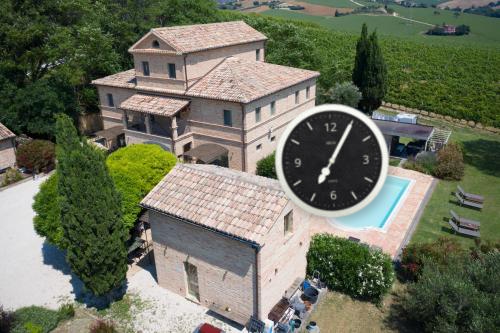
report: 7h05
